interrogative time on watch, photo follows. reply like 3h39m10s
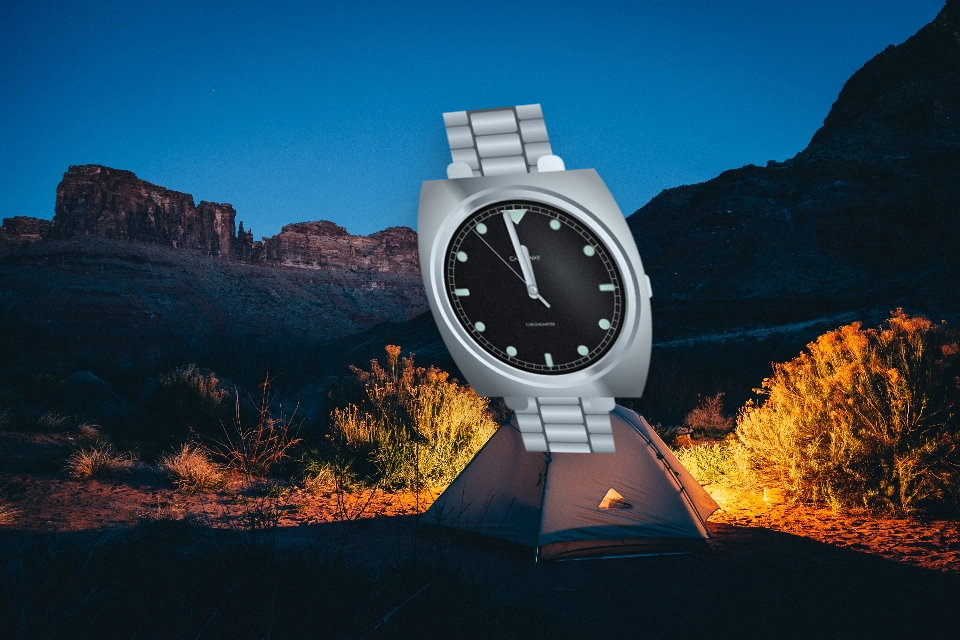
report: 11h58m54s
